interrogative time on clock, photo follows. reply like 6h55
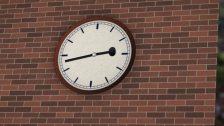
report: 2h43
